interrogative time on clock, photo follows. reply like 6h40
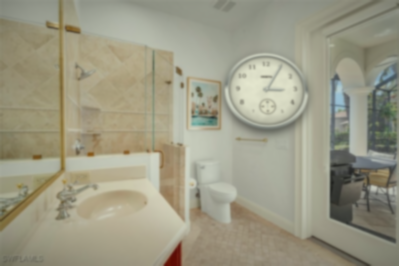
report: 3h05
